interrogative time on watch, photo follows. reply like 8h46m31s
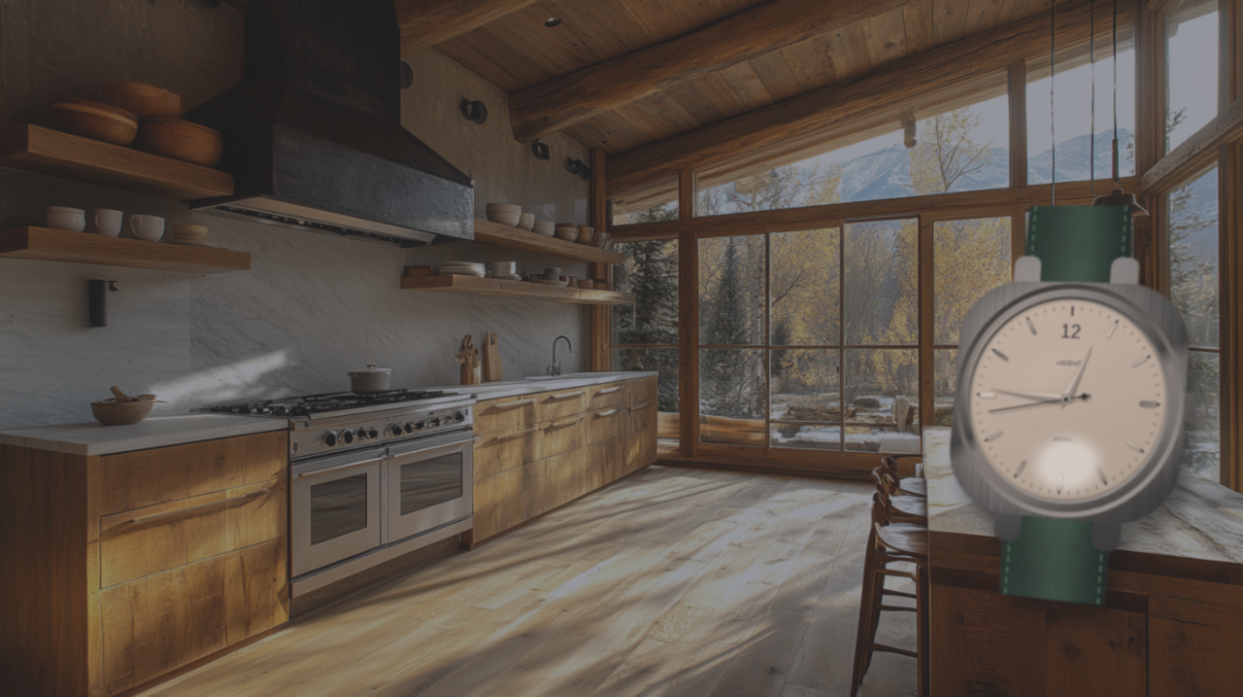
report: 12h45m43s
